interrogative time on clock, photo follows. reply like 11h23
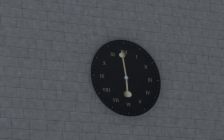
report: 5h59
